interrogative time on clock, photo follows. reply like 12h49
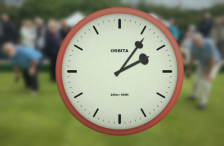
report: 2h06
